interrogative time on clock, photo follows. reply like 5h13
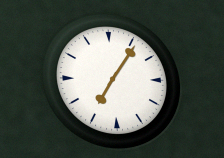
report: 7h06
